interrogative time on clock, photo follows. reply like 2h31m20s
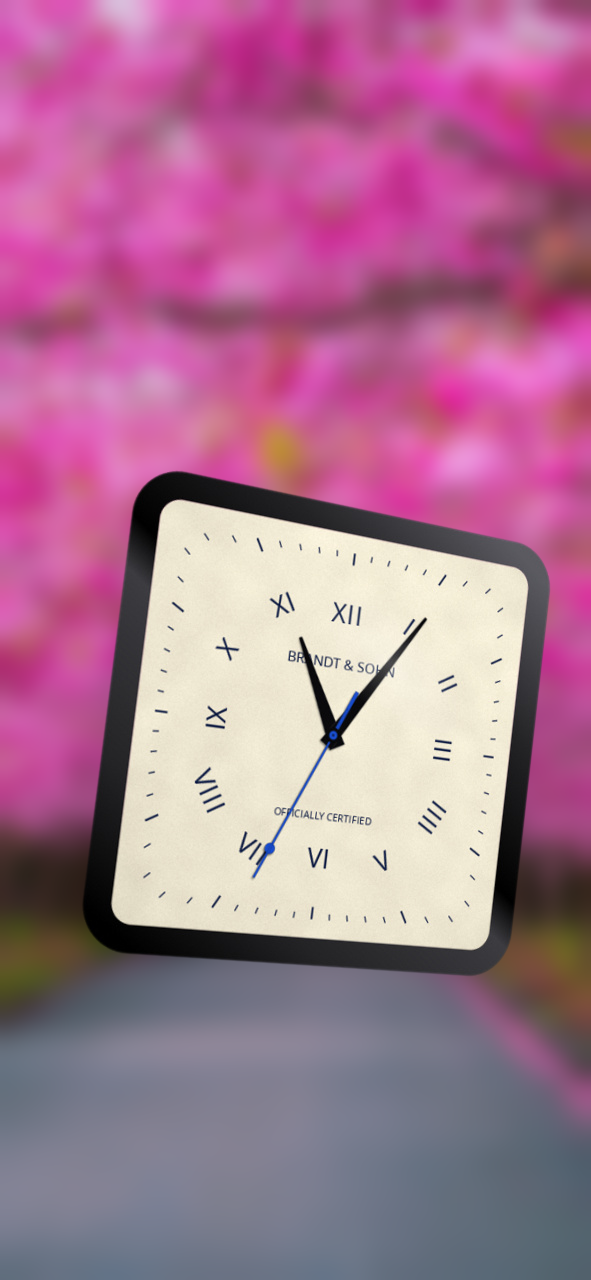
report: 11h05m34s
